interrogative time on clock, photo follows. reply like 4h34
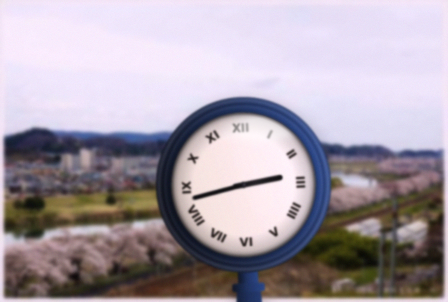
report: 2h43
